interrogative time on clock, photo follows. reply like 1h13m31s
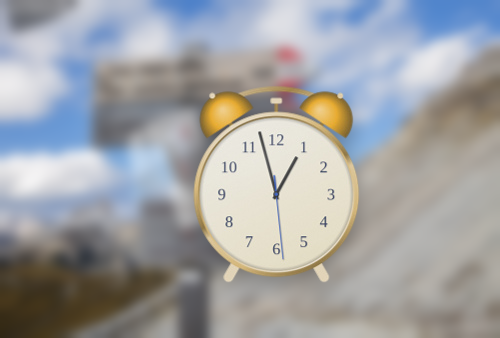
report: 12h57m29s
